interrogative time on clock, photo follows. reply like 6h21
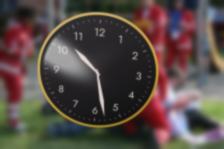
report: 10h28
